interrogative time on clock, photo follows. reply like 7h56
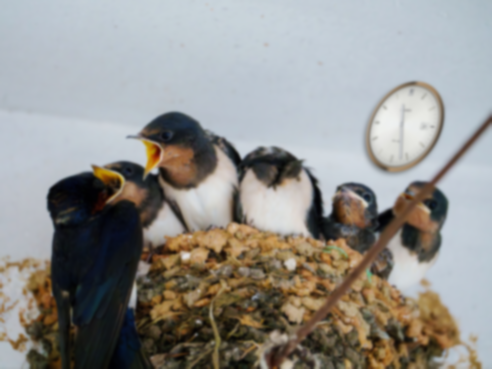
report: 11h27
